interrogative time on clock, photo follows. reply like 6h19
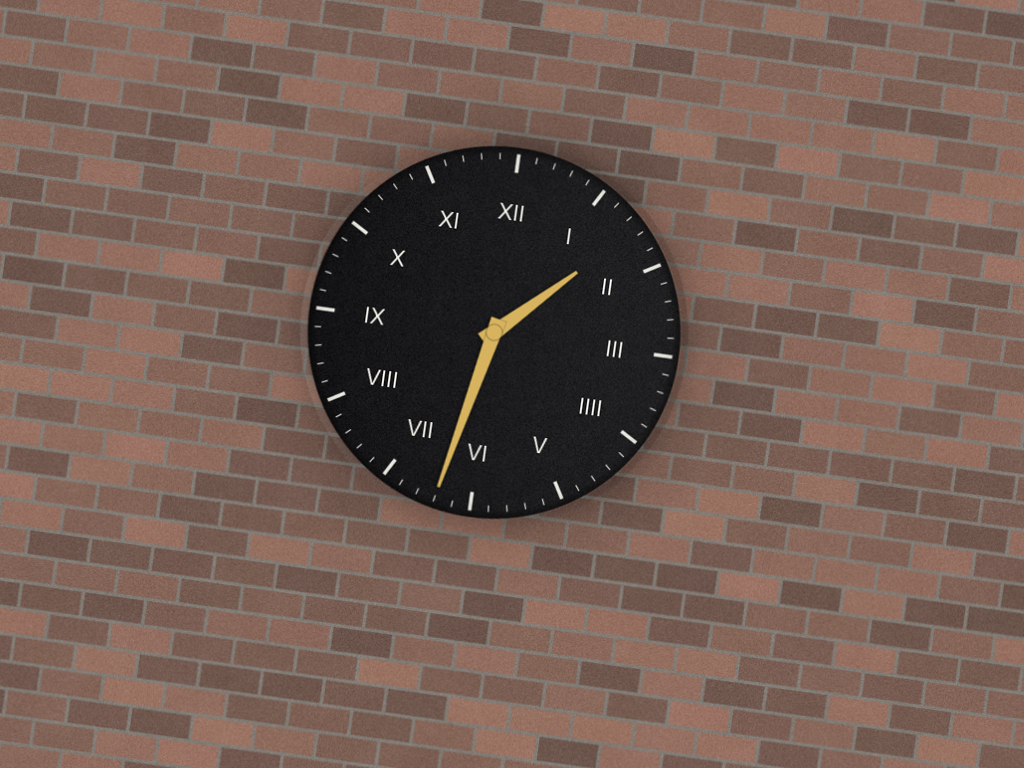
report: 1h32
